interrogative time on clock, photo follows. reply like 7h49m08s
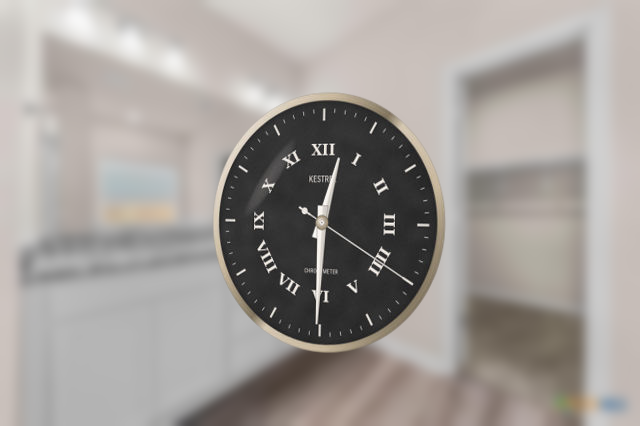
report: 12h30m20s
